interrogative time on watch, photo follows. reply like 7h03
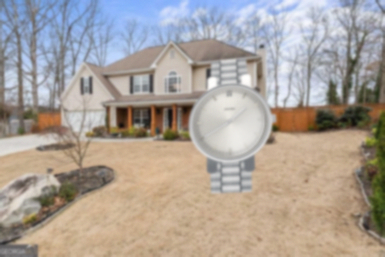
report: 1h40
